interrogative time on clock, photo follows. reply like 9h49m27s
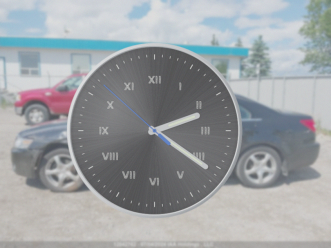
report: 2h20m52s
